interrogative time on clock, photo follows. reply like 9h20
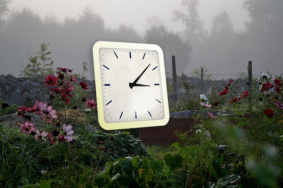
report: 3h08
